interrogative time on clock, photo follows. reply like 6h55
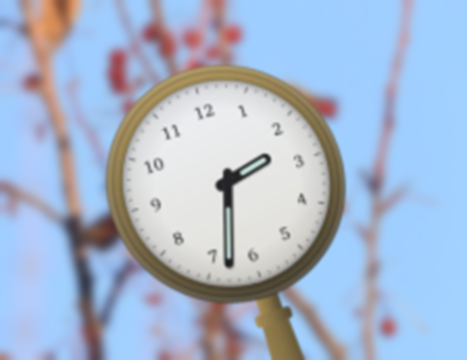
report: 2h33
